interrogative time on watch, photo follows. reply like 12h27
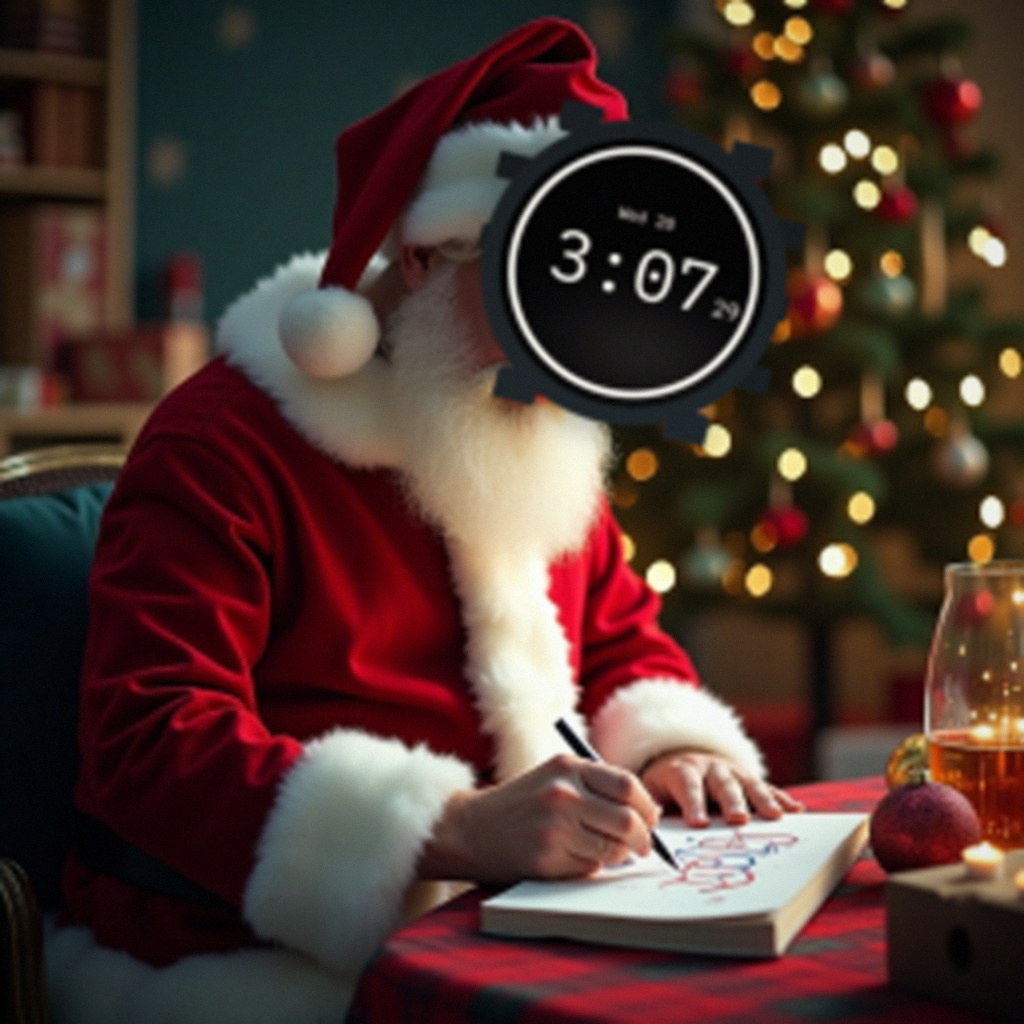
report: 3h07
